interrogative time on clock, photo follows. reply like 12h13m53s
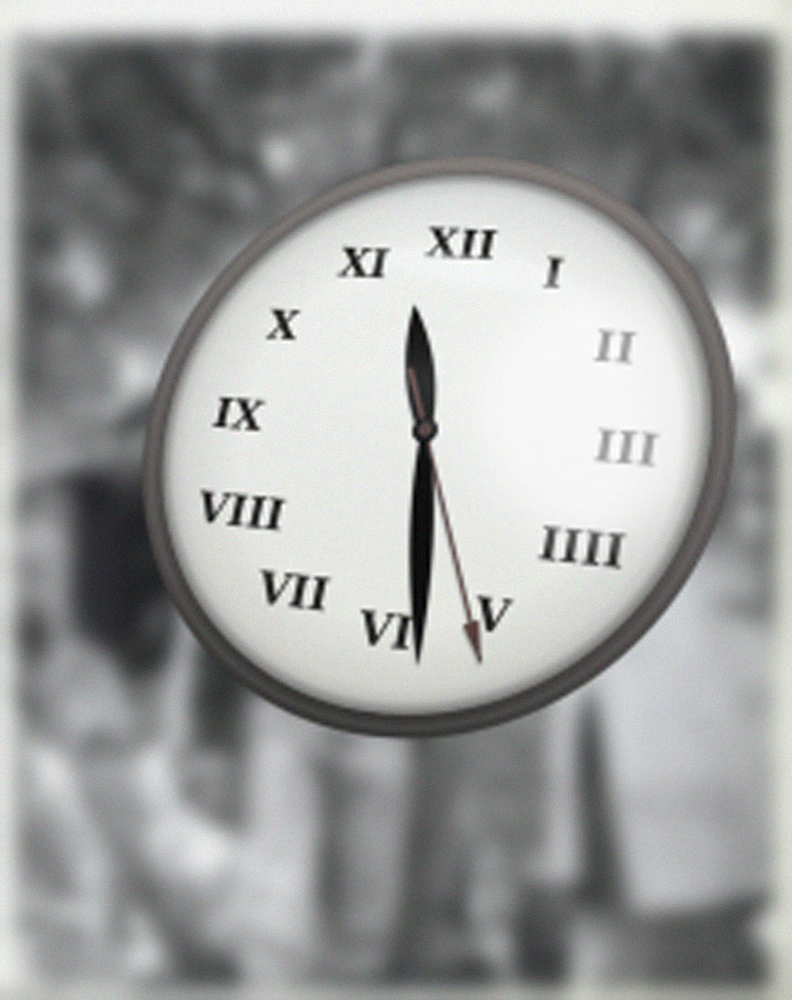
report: 11h28m26s
